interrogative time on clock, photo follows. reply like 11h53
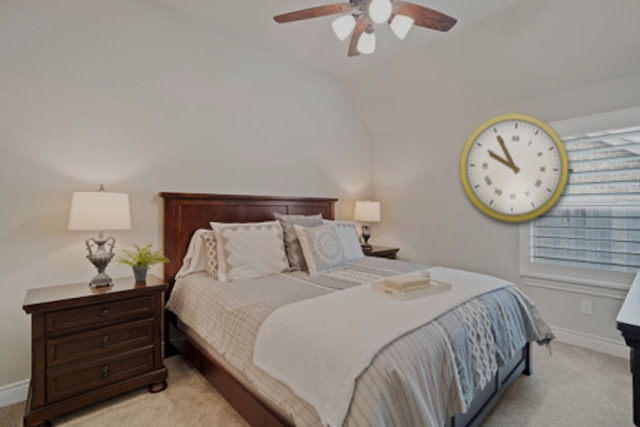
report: 9h55
